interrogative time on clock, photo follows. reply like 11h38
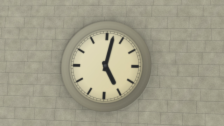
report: 5h02
